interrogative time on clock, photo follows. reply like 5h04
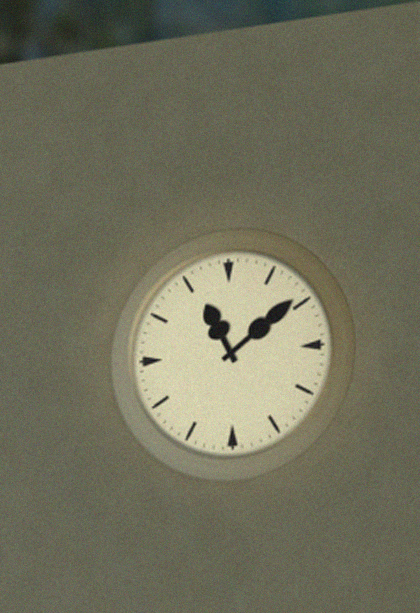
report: 11h09
